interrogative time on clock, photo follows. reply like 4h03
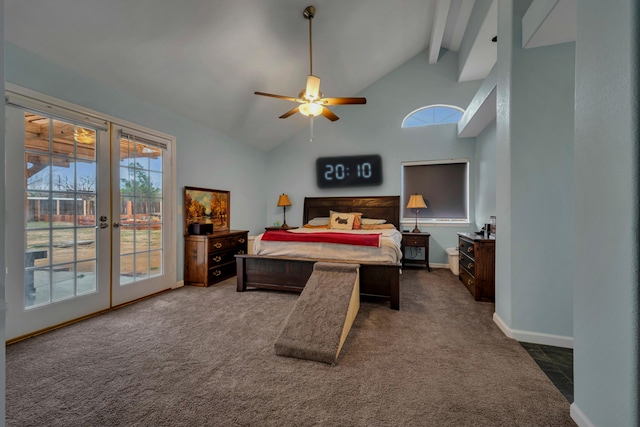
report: 20h10
